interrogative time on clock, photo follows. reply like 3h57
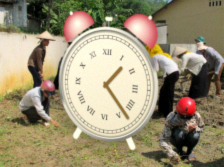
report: 1h23
